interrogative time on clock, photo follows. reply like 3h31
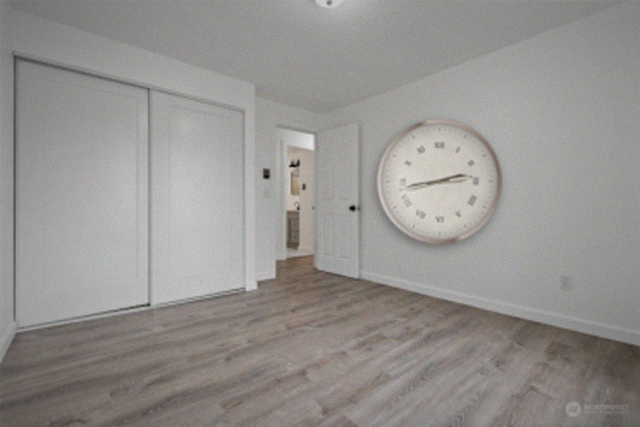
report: 2h43
